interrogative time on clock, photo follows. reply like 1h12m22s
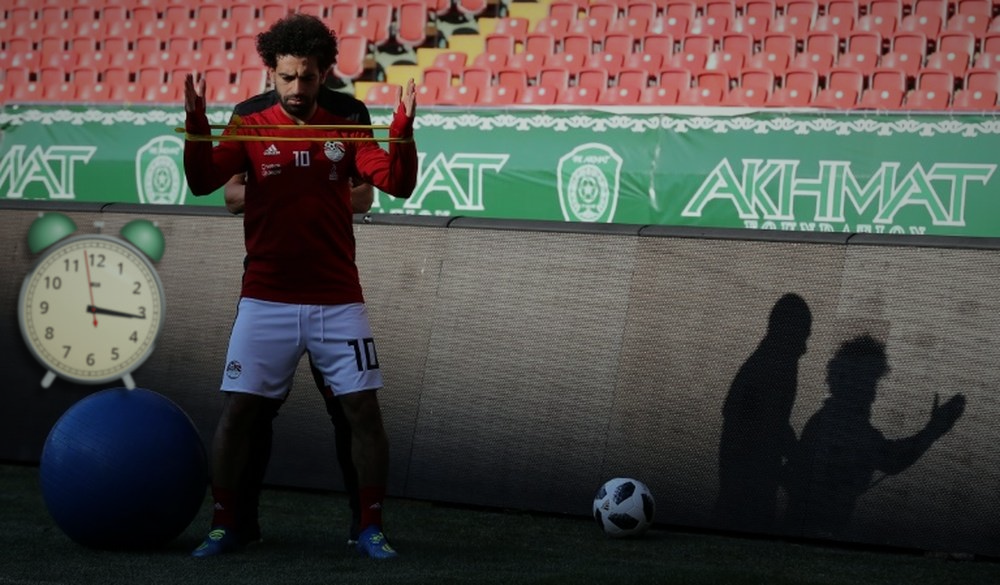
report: 3h15m58s
